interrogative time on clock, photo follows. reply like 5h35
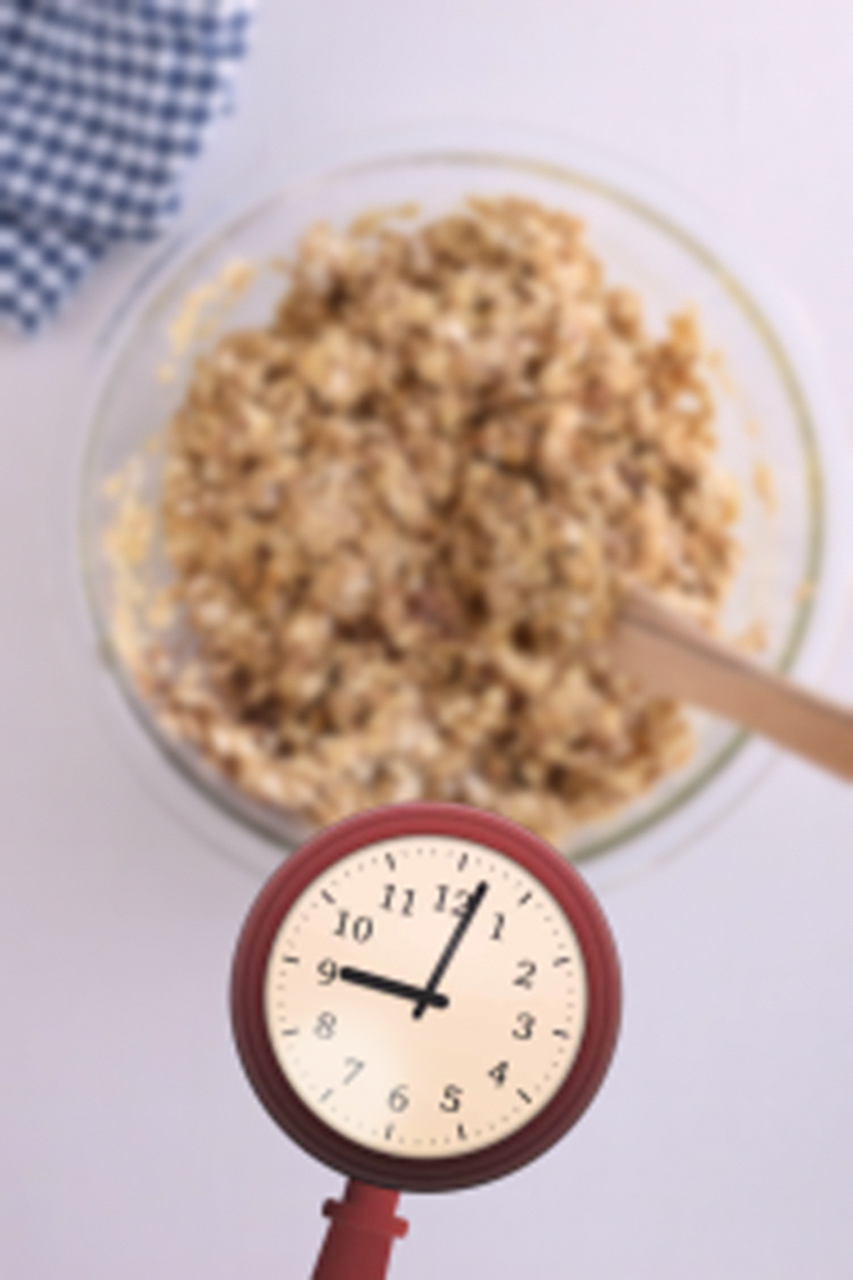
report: 9h02
